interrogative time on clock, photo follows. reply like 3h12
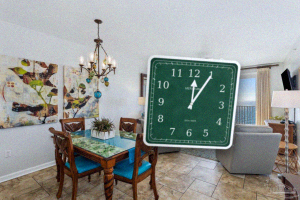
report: 12h05
